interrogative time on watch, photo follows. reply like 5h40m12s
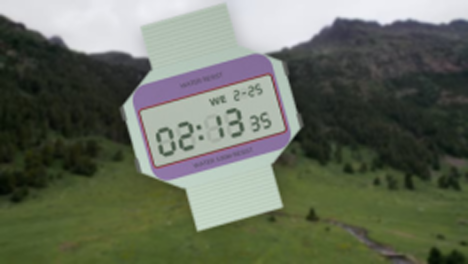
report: 2h13m35s
